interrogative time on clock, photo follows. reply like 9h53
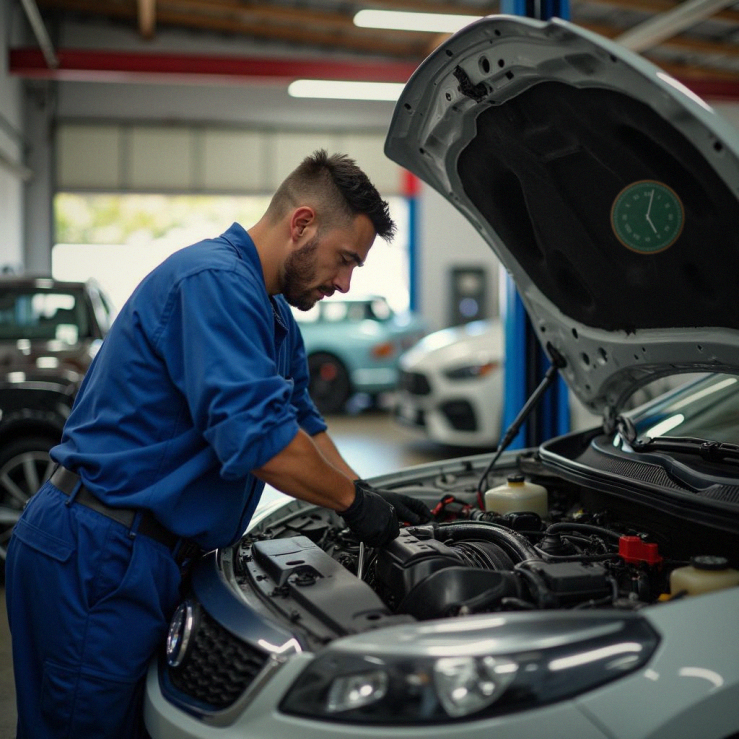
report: 5h02
